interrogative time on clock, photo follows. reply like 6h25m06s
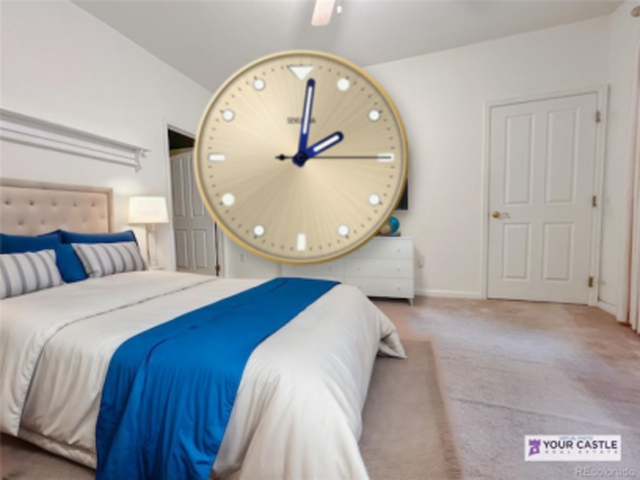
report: 2h01m15s
